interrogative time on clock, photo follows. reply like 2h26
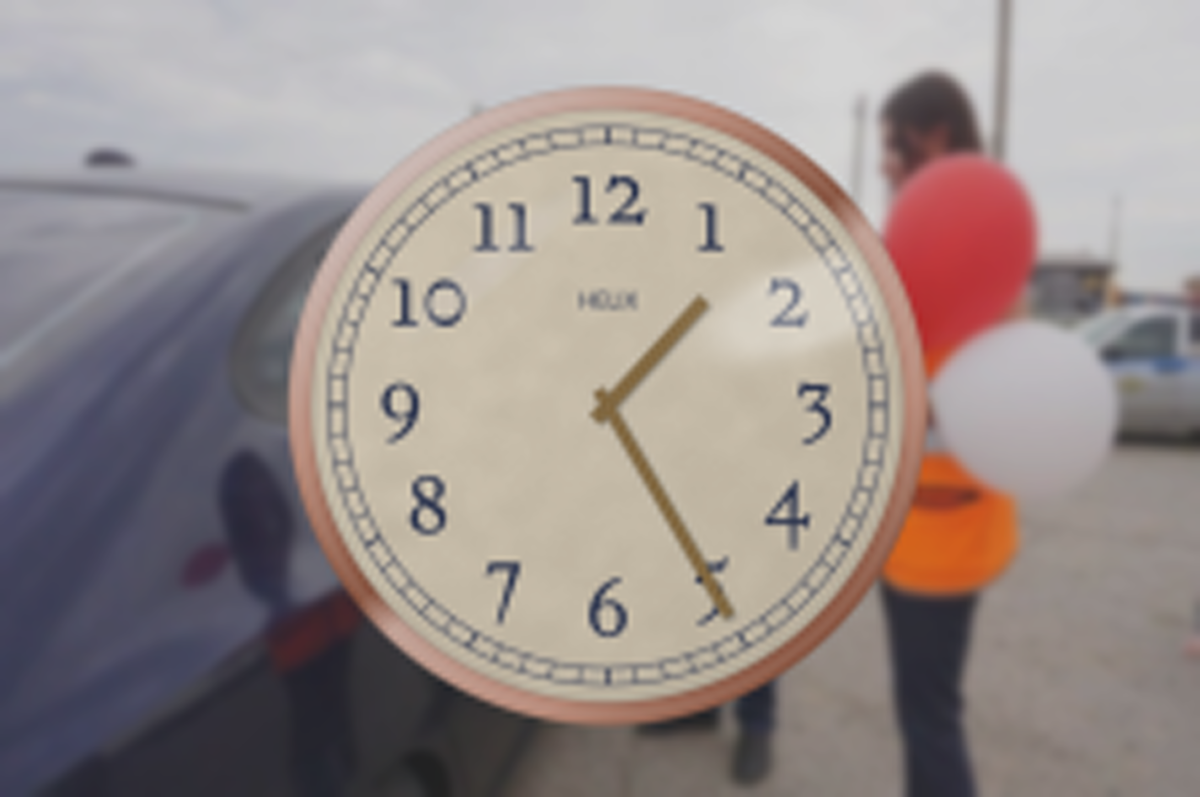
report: 1h25
